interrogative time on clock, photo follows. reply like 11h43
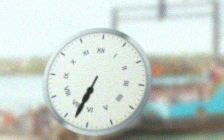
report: 6h33
